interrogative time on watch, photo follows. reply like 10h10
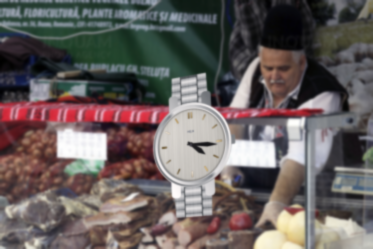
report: 4h16
